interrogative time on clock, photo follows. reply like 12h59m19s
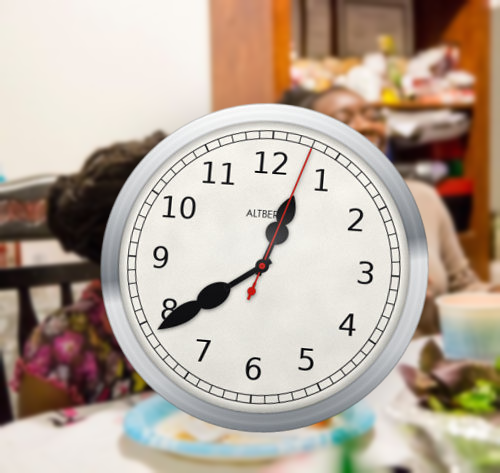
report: 12h39m03s
